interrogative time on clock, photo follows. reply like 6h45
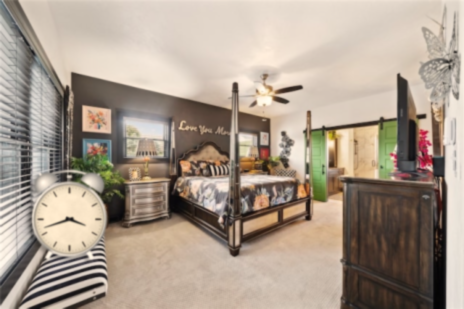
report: 3h42
